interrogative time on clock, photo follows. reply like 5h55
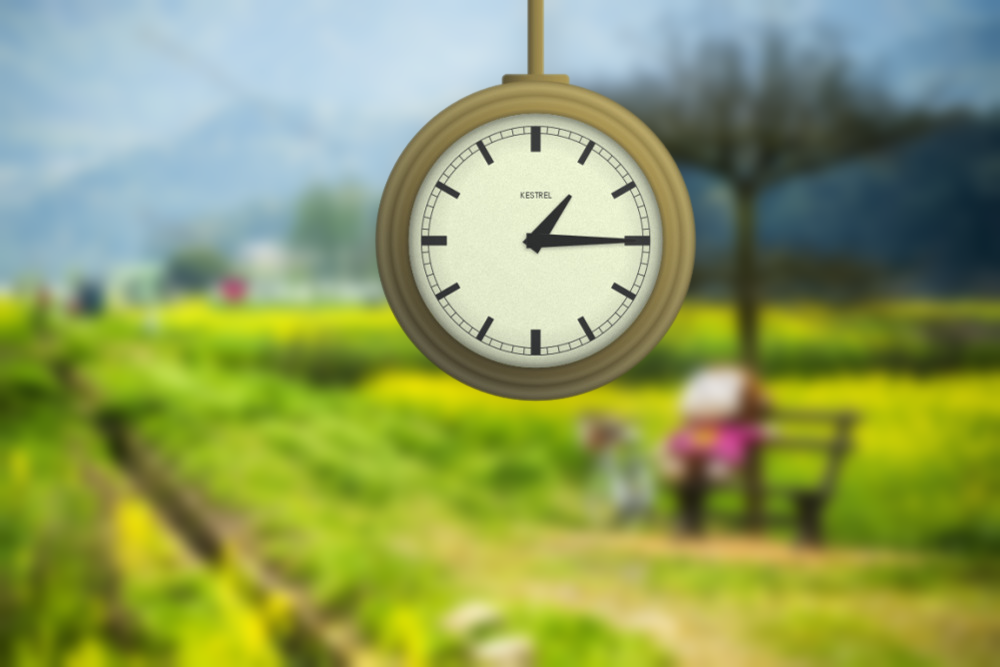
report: 1h15
